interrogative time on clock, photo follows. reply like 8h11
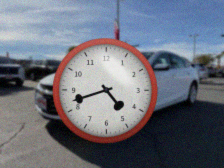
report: 4h42
